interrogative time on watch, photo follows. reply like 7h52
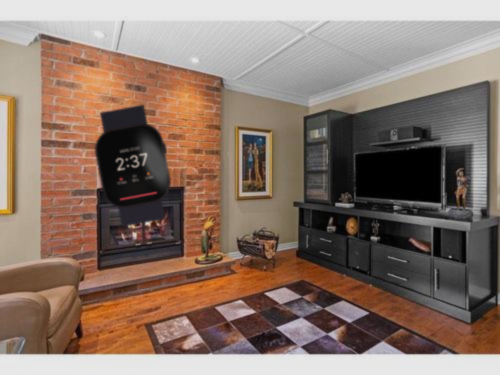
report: 2h37
